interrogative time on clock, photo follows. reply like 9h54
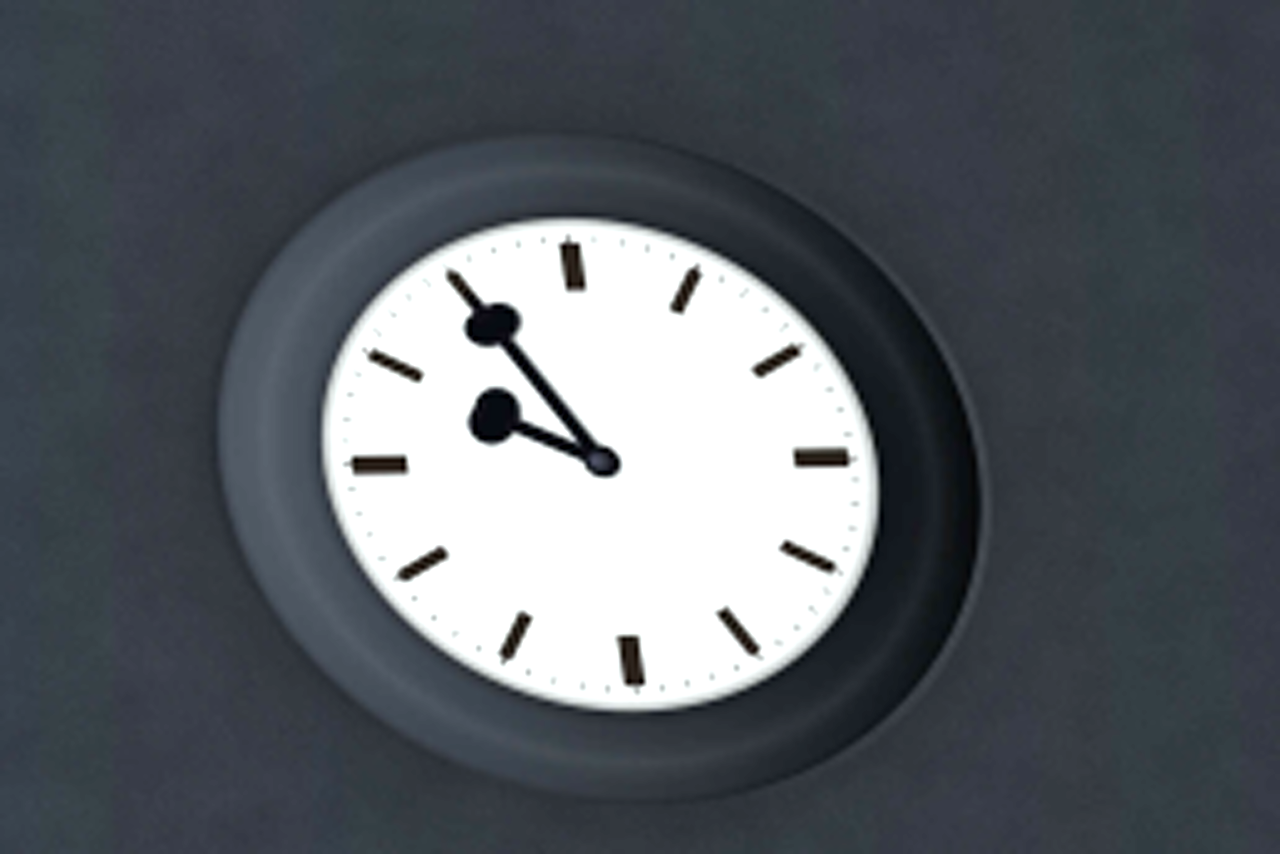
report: 9h55
